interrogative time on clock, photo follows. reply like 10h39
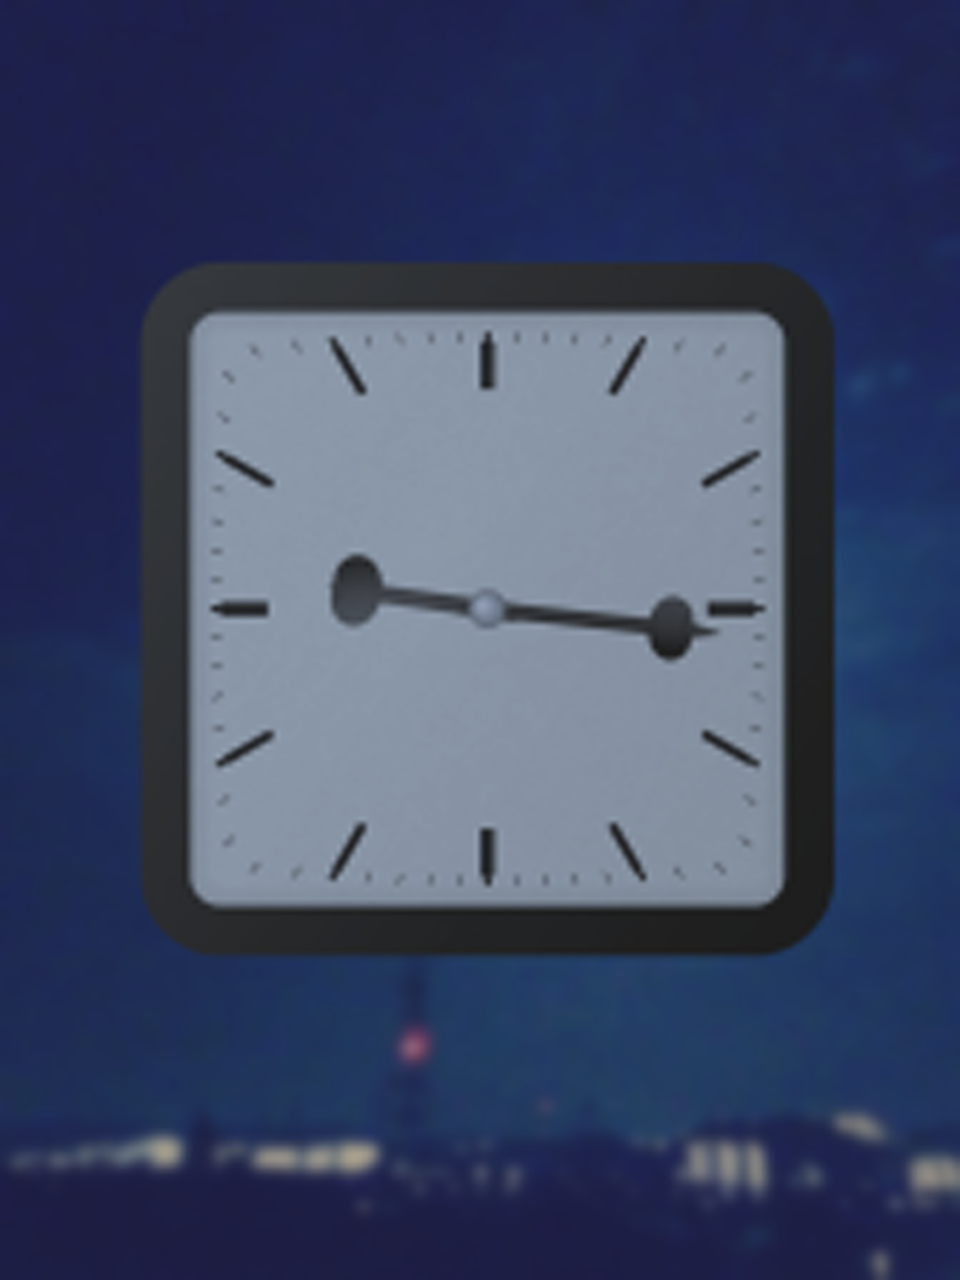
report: 9h16
